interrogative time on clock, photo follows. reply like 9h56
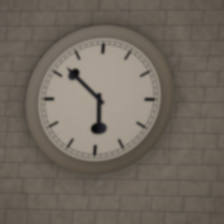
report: 5h52
